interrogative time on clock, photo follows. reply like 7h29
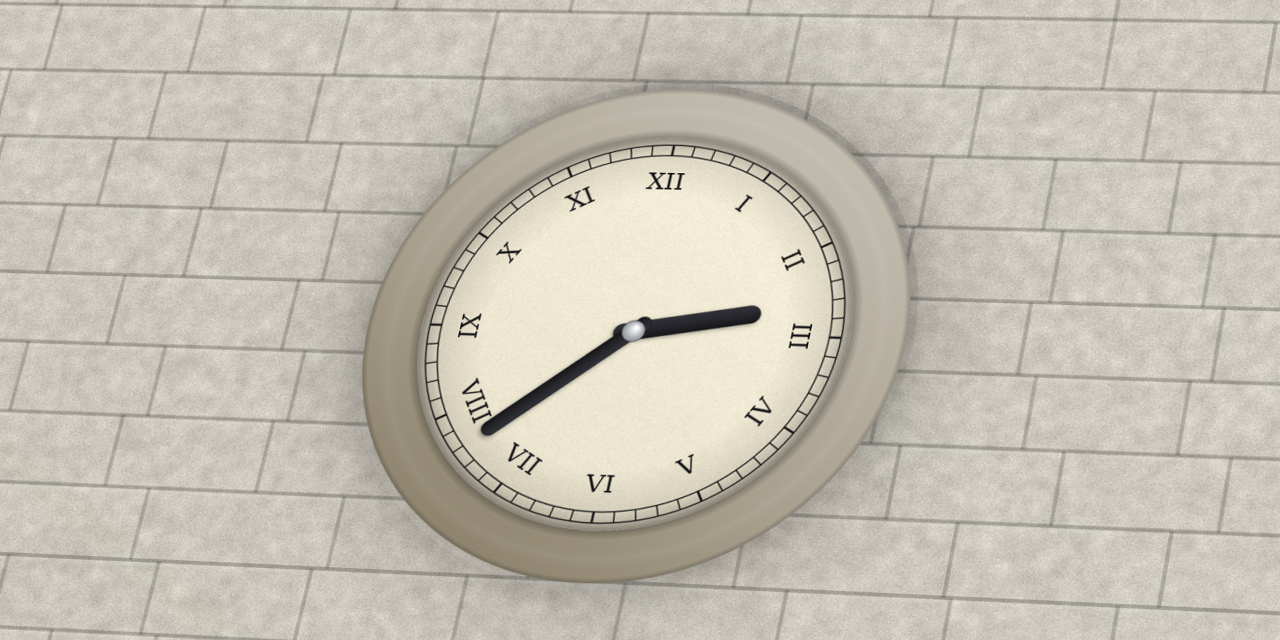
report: 2h38
